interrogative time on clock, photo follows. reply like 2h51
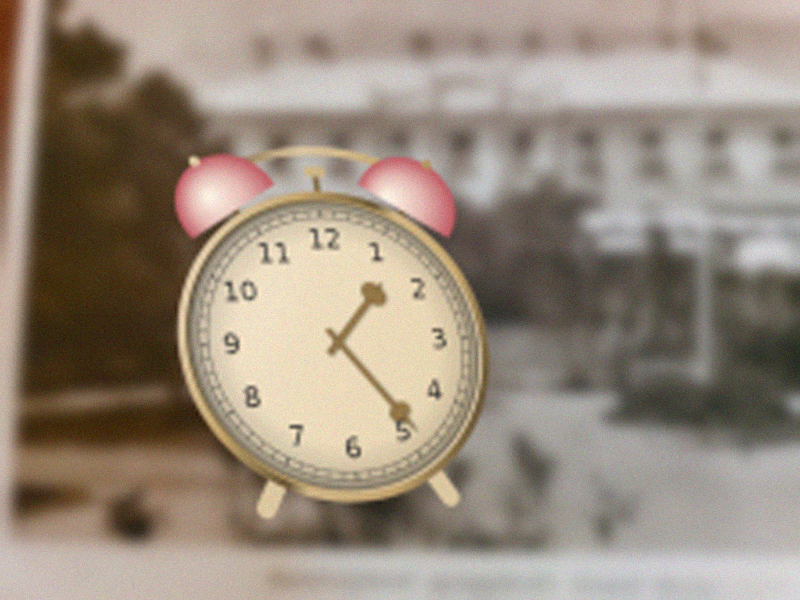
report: 1h24
